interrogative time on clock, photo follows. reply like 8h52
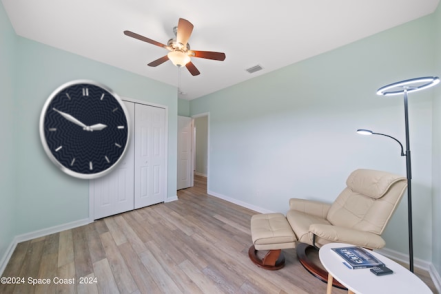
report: 2h50
